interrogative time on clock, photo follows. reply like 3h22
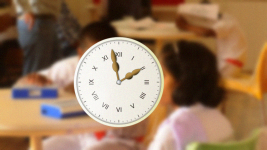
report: 1h58
